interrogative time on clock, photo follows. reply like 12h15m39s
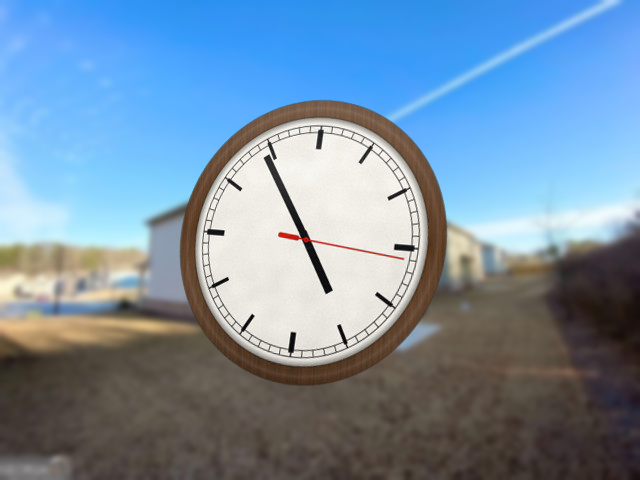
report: 4h54m16s
